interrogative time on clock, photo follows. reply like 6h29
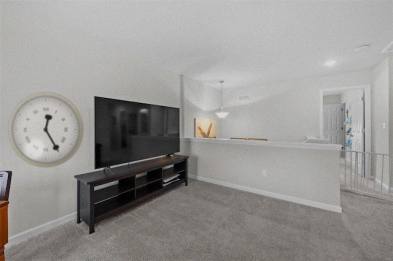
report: 12h25
